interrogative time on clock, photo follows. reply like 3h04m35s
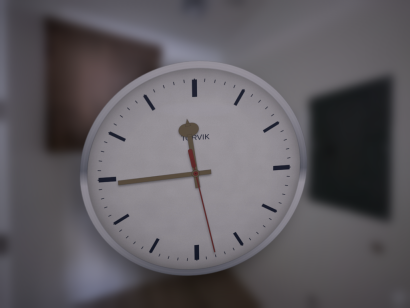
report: 11h44m28s
